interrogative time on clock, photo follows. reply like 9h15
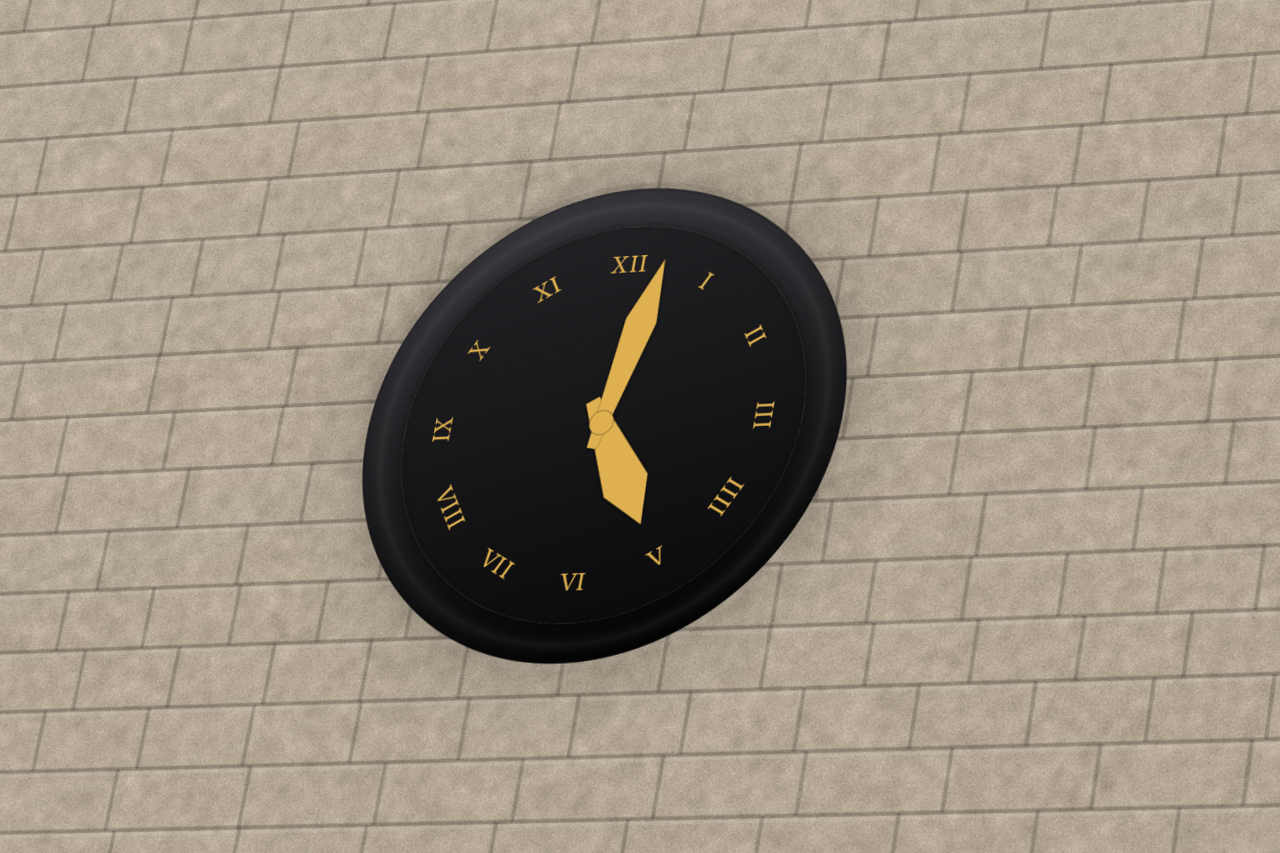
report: 5h02
